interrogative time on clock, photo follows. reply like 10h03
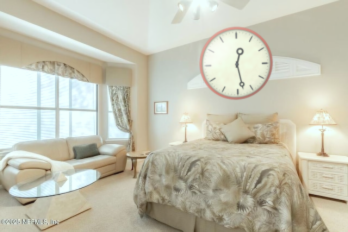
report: 12h28
